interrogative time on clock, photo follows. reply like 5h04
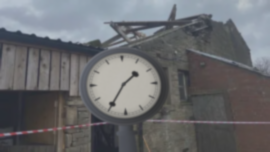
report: 1h35
